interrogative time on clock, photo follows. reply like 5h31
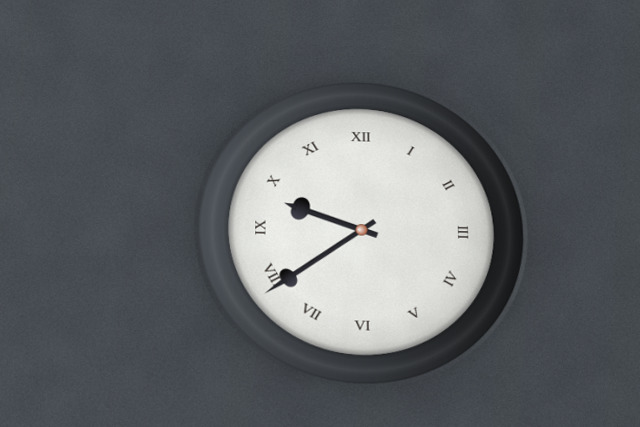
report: 9h39
